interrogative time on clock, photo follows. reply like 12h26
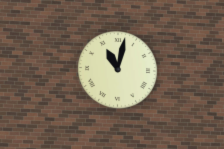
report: 11h02
